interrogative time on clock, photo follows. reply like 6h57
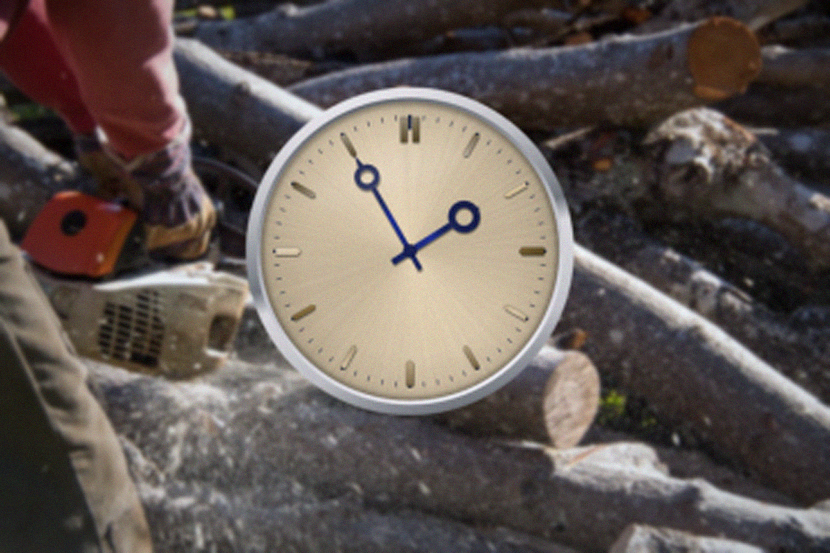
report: 1h55
